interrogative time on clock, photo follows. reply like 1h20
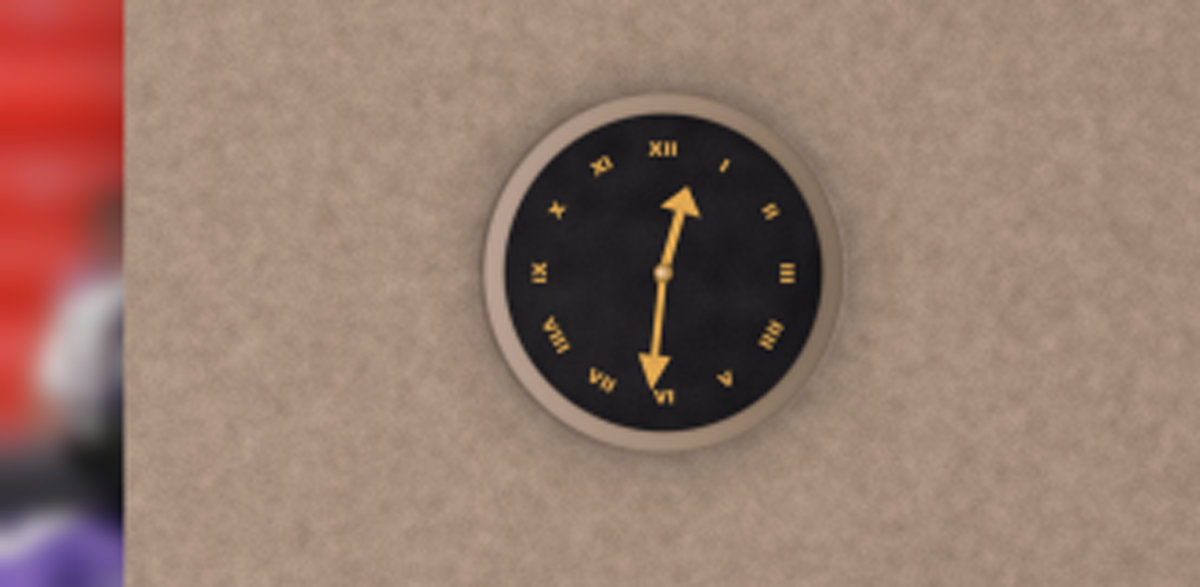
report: 12h31
